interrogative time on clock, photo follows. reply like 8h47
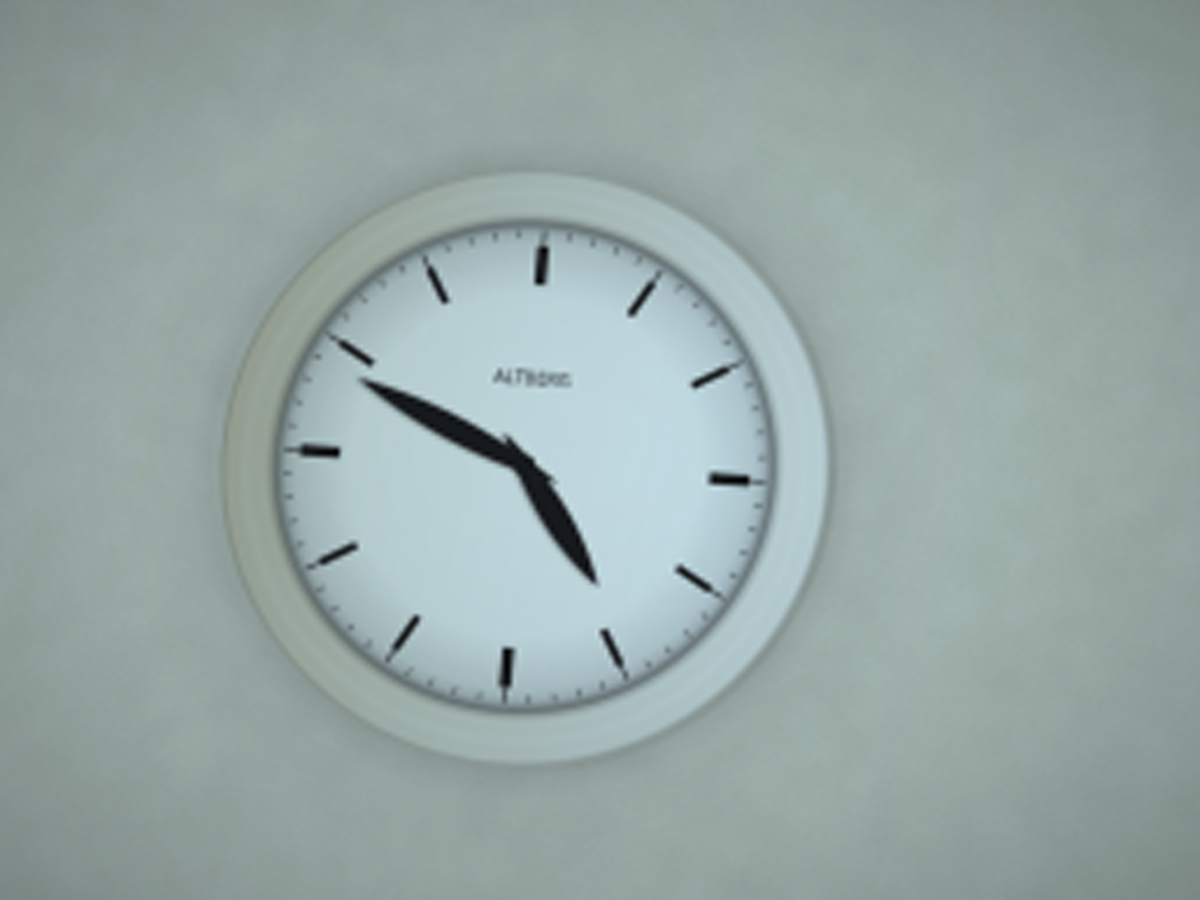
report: 4h49
